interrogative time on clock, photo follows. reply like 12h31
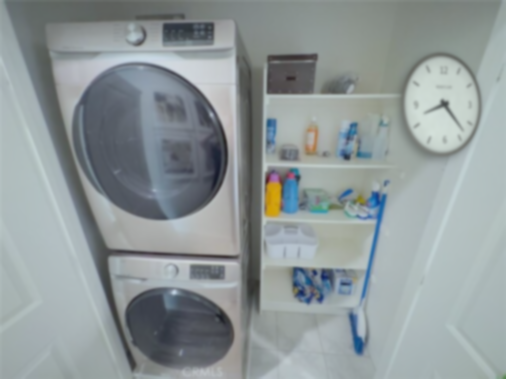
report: 8h23
